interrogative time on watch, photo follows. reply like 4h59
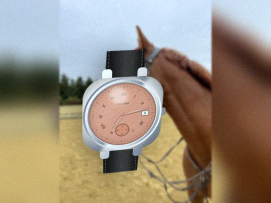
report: 7h13
